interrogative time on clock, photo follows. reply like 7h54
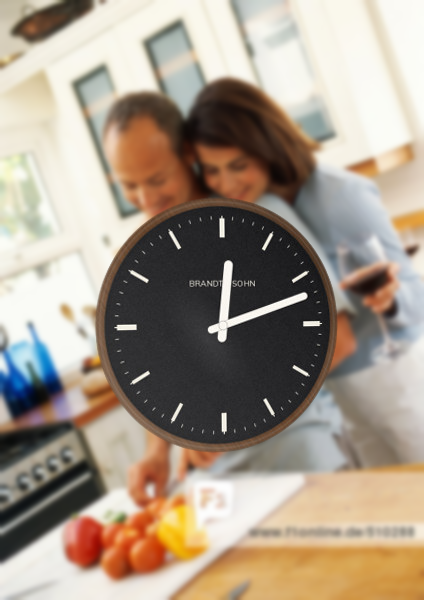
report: 12h12
